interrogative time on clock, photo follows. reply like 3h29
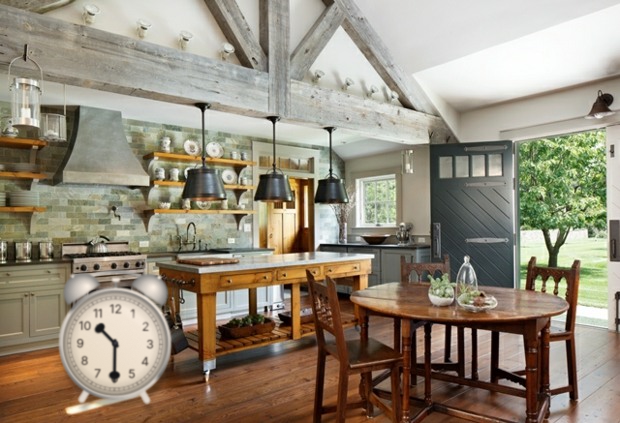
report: 10h30
